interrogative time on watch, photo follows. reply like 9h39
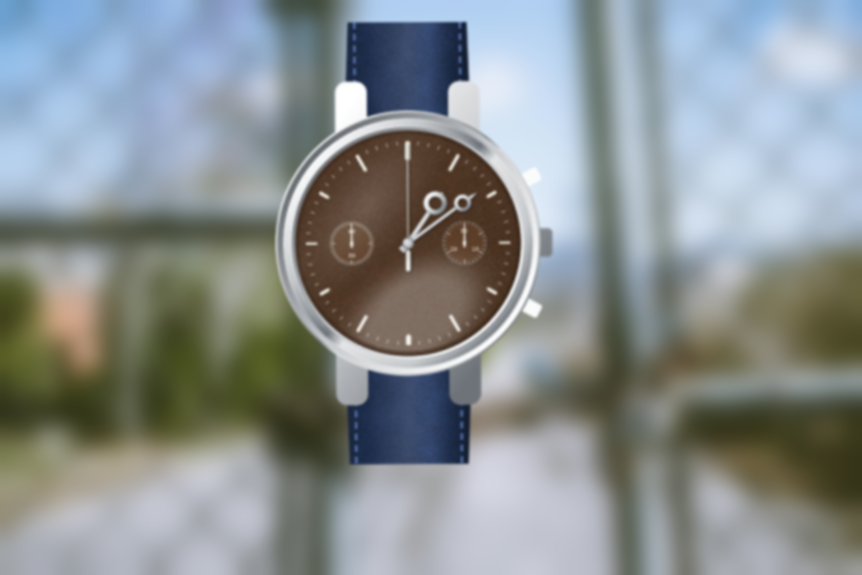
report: 1h09
